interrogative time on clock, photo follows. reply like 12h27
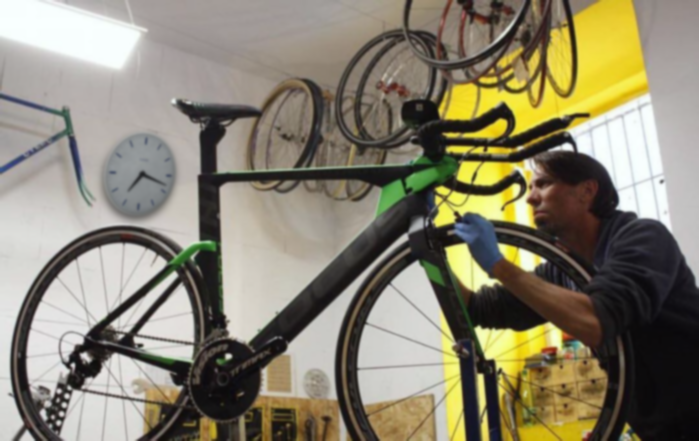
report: 7h18
